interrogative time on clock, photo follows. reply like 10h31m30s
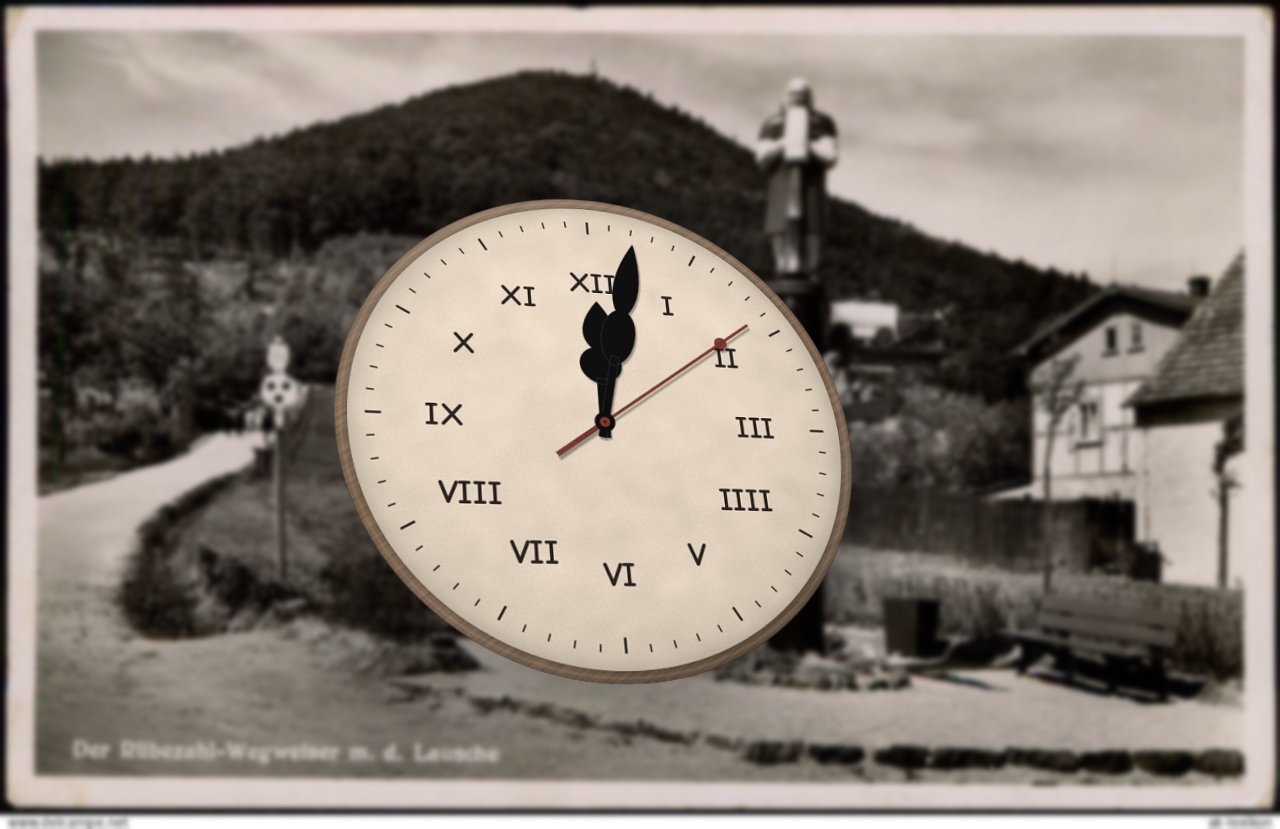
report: 12h02m09s
